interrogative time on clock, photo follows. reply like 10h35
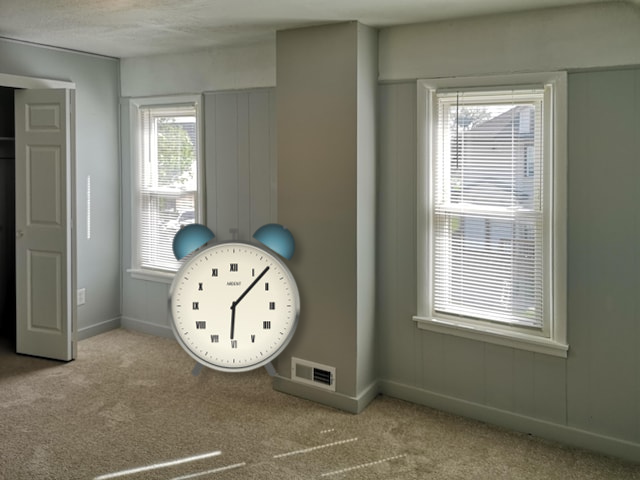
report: 6h07
